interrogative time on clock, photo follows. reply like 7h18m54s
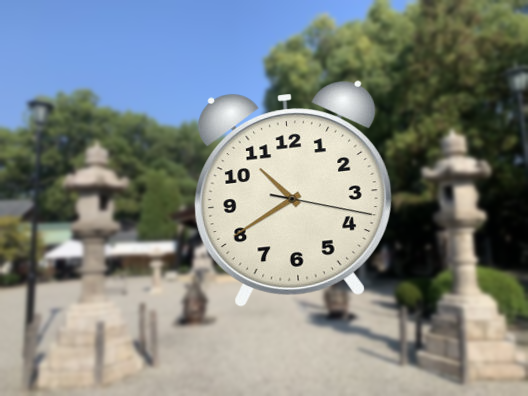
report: 10h40m18s
